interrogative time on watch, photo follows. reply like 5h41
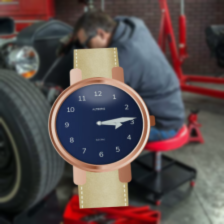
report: 3h14
